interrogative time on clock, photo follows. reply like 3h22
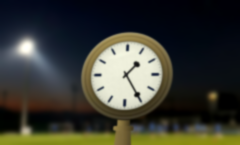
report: 1h25
